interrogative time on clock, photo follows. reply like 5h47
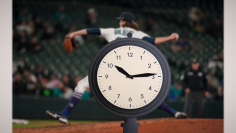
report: 10h14
